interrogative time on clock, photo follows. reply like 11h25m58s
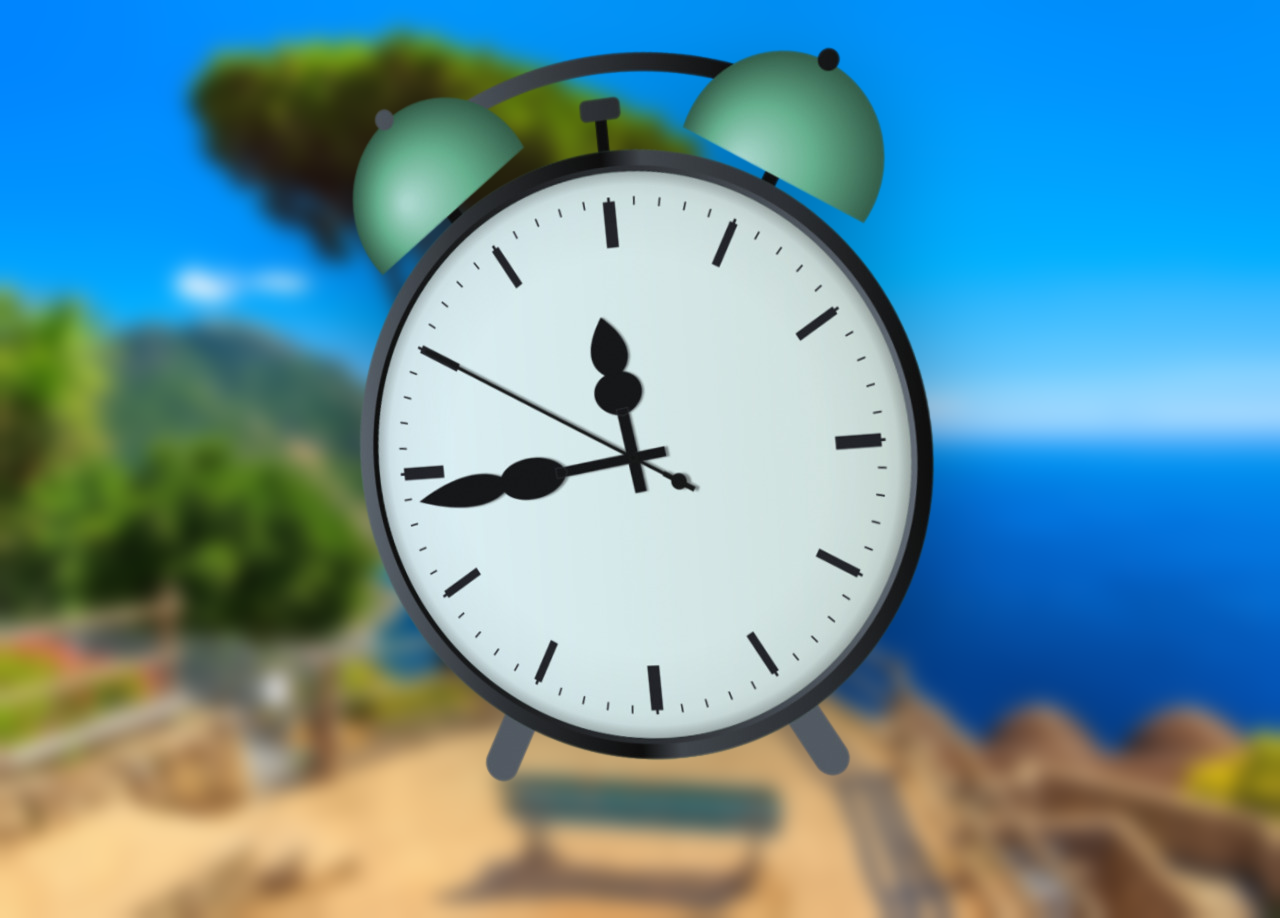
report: 11h43m50s
